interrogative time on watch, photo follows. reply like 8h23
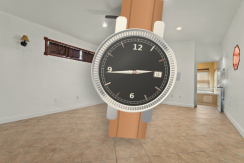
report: 2h44
